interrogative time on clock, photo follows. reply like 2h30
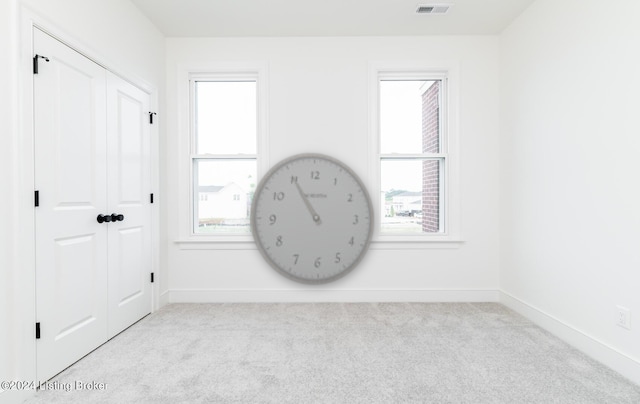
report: 10h55
